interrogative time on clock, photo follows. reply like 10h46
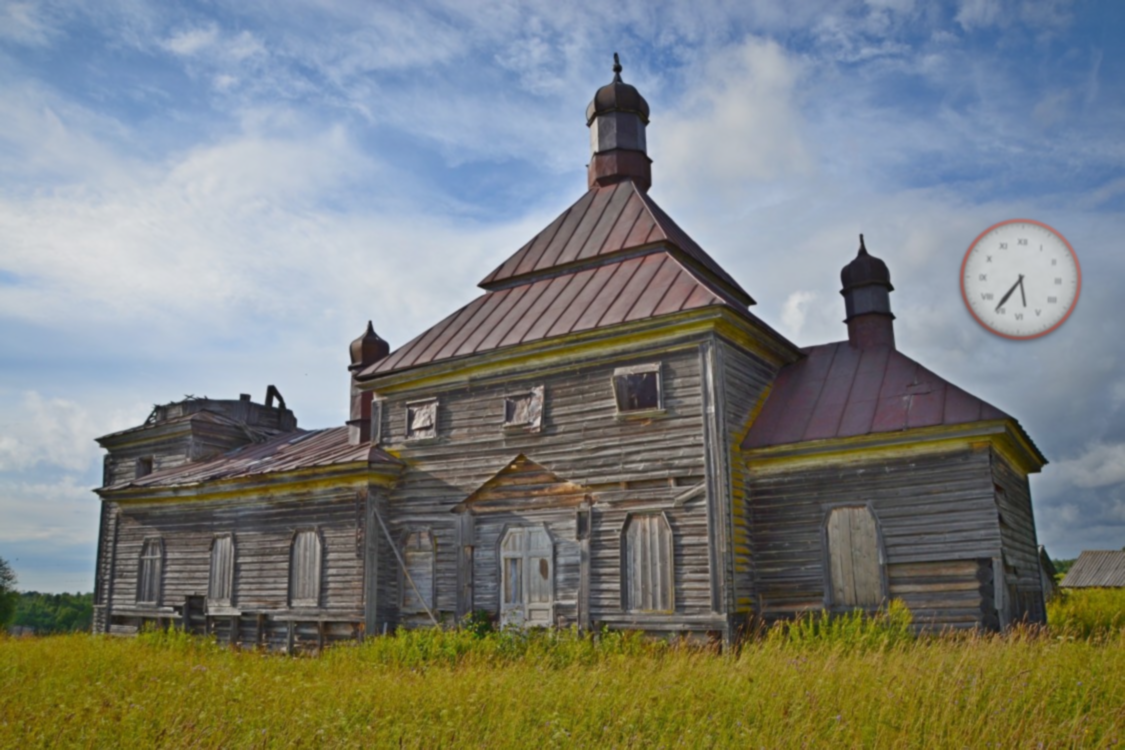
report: 5h36
